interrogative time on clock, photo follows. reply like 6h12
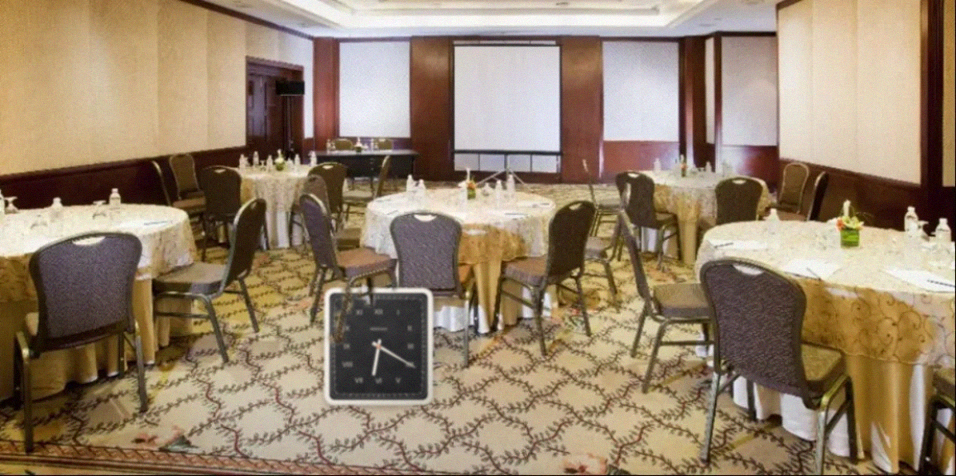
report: 6h20
